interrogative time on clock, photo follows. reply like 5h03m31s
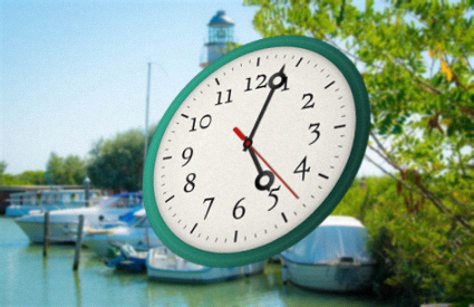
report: 5h03m23s
